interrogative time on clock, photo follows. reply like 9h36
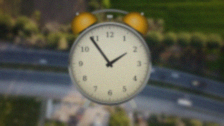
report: 1h54
